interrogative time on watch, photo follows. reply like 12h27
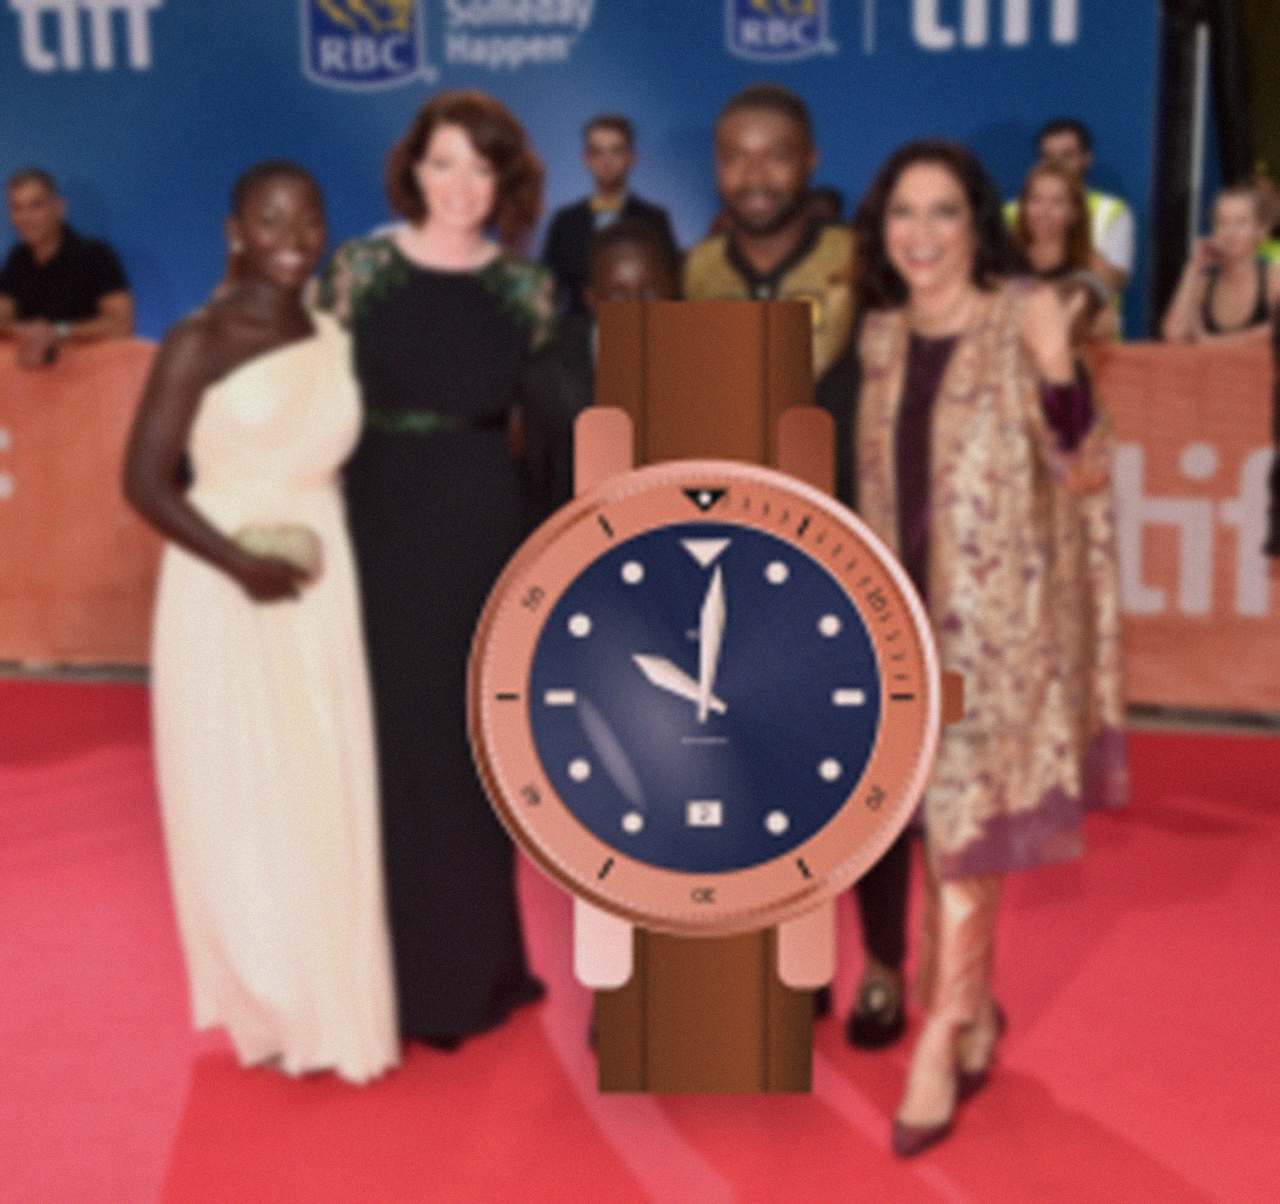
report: 10h01
